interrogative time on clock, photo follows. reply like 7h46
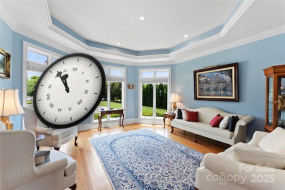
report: 10h52
